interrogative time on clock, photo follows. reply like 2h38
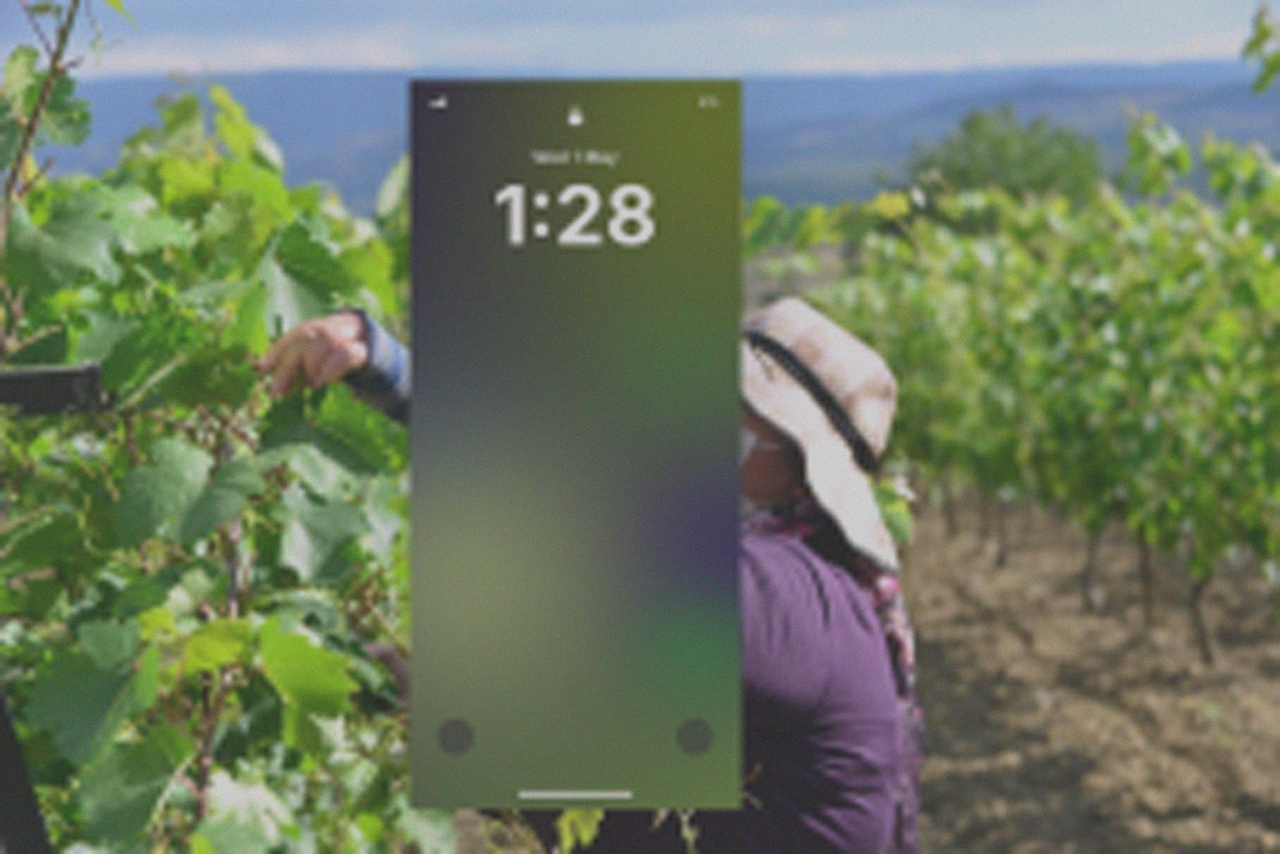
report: 1h28
